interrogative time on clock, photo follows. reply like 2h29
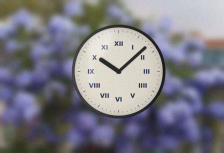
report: 10h08
